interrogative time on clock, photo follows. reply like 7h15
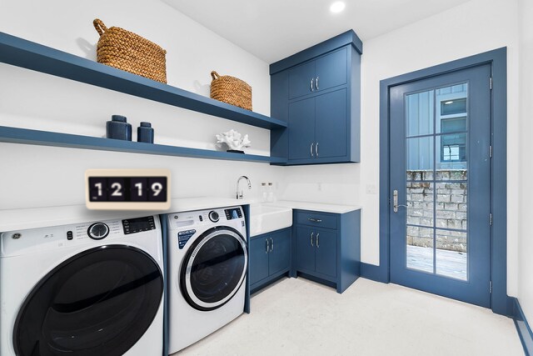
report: 12h19
